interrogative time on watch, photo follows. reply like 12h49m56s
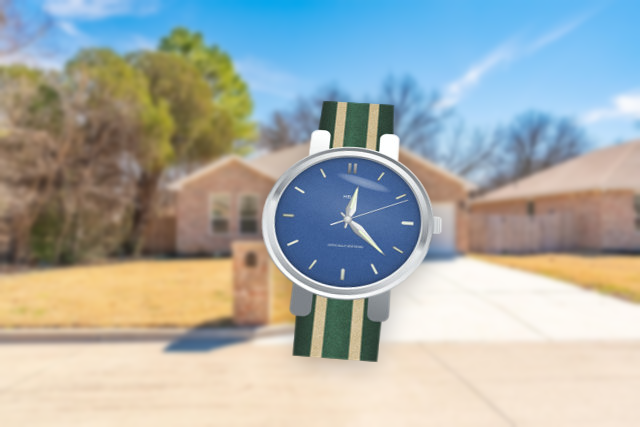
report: 12h22m11s
